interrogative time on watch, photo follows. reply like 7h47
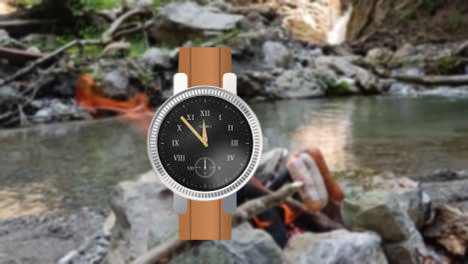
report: 11h53
